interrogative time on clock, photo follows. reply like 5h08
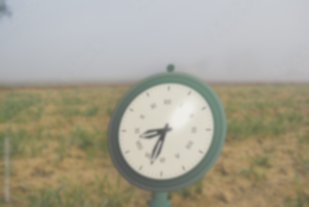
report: 8h33
